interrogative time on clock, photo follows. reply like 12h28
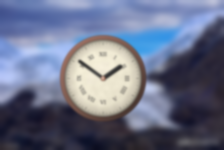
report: 1h51
